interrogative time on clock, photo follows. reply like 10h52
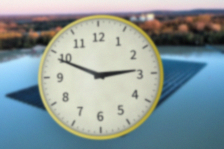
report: 2h49
